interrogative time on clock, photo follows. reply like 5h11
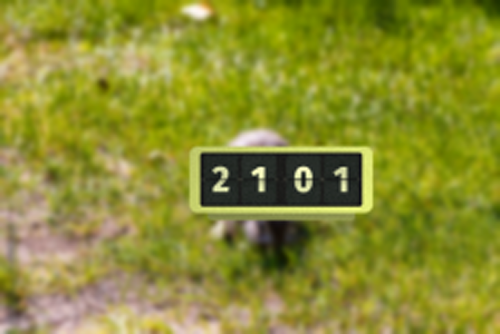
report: 21h01
